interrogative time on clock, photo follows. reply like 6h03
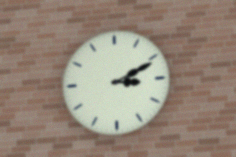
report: 3h11
